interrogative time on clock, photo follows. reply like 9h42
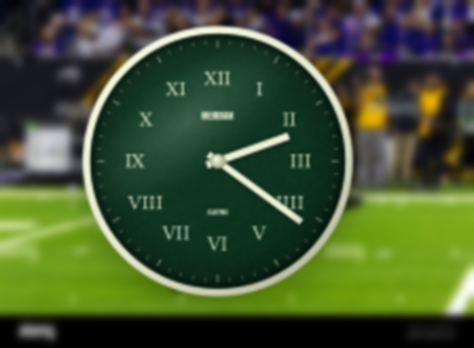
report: 2h21
